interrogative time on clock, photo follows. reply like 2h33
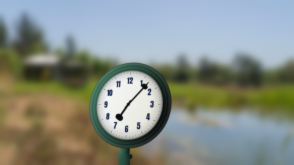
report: 7h07
